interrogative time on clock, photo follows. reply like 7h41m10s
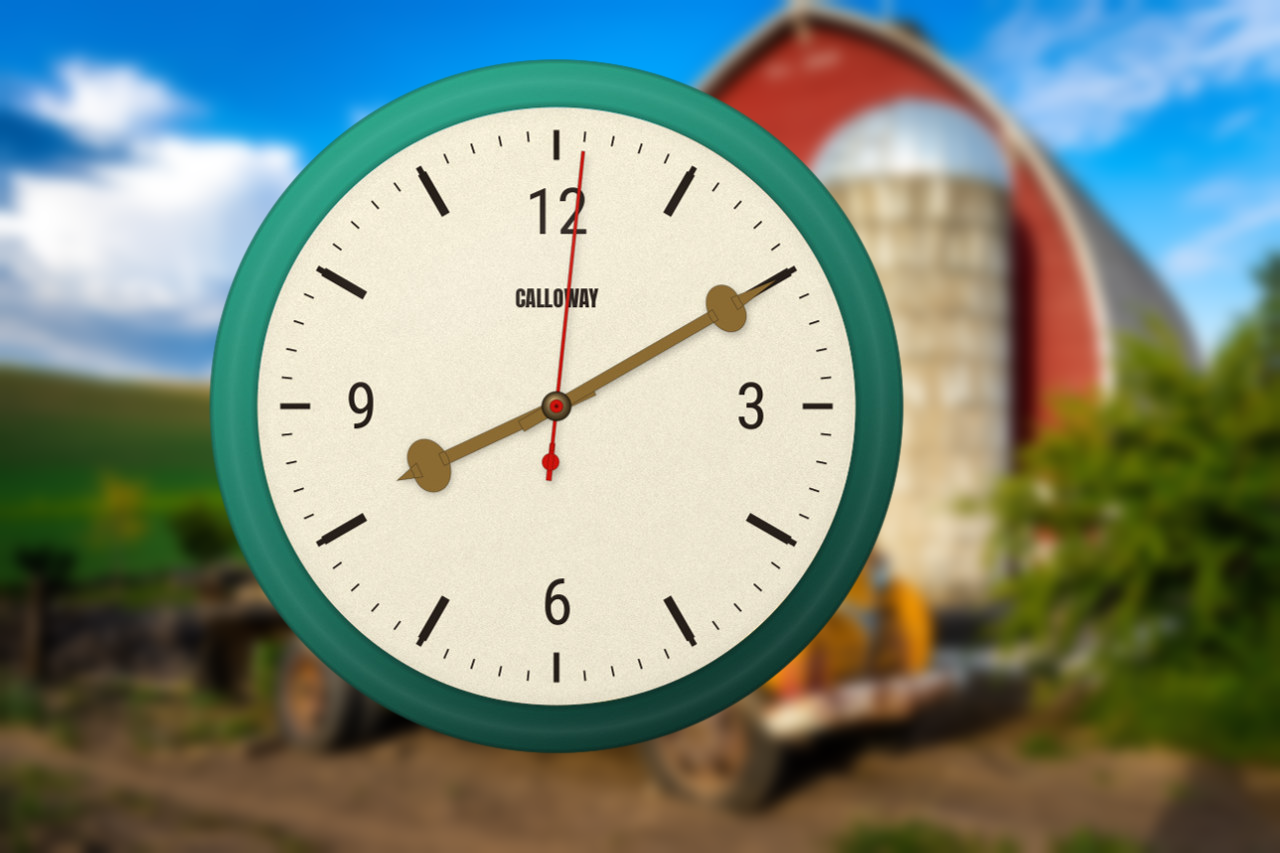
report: 8h10m01s
